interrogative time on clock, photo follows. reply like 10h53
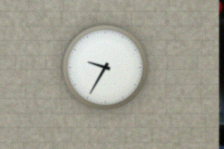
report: 9h35
